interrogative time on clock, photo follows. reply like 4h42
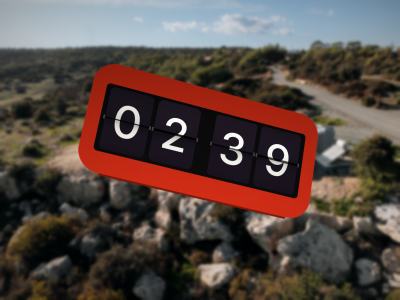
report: 2h39
